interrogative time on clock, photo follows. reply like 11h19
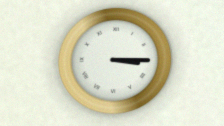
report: 3h15
